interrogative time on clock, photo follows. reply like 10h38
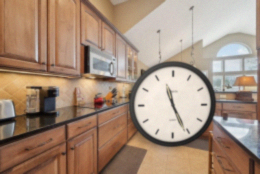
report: 11h26
